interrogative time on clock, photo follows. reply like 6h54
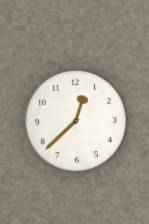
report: 12h38
